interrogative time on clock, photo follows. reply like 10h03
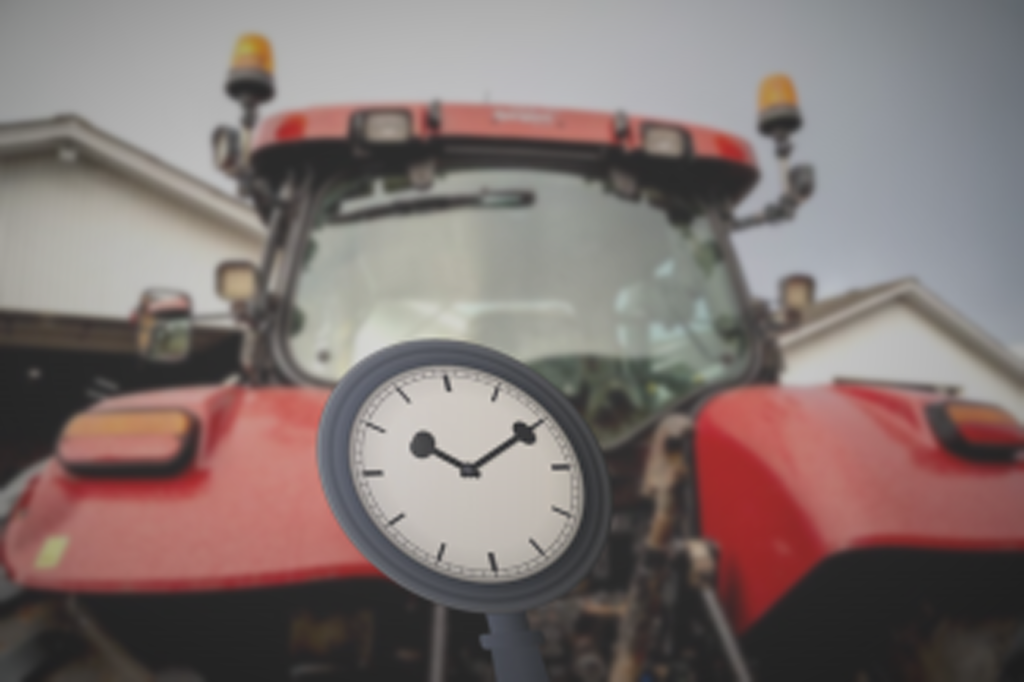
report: 10h10
